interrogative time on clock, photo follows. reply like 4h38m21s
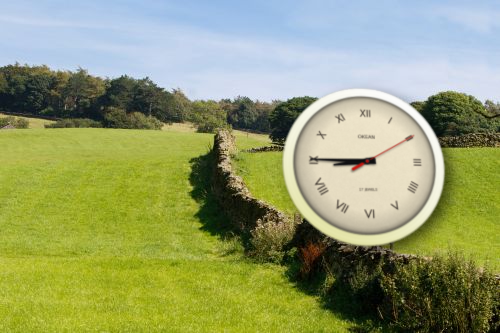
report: 8h45m10s
